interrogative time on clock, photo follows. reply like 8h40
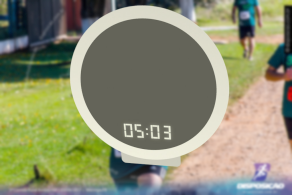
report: 5h03
